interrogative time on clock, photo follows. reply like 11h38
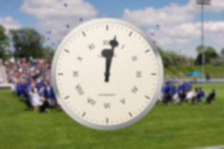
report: 12h02
